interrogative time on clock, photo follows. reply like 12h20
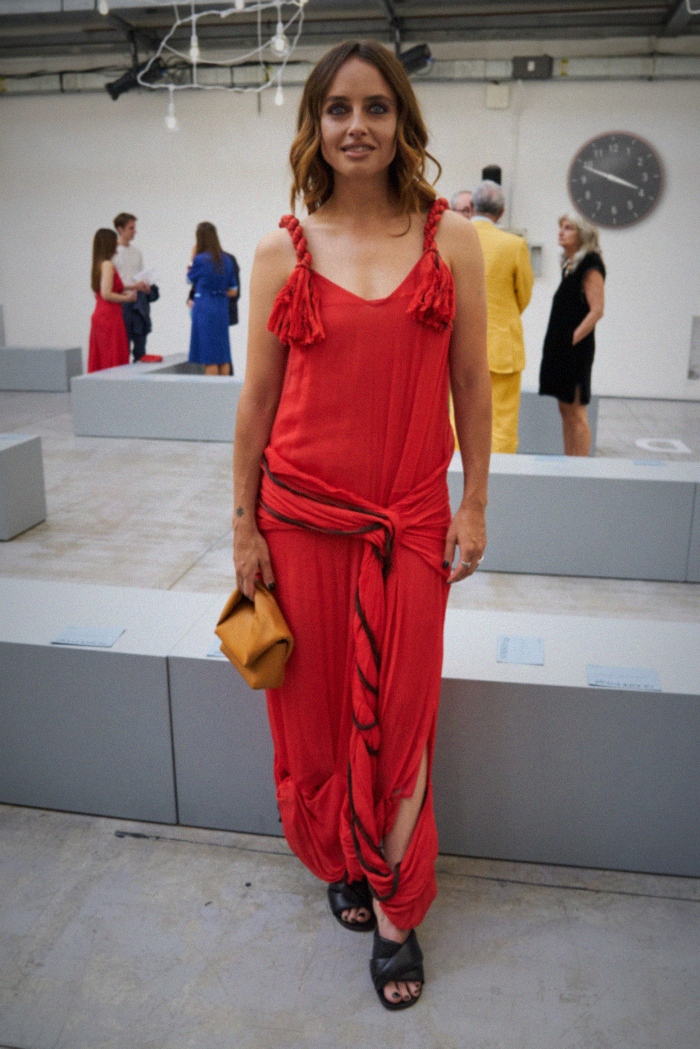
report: 3h49
